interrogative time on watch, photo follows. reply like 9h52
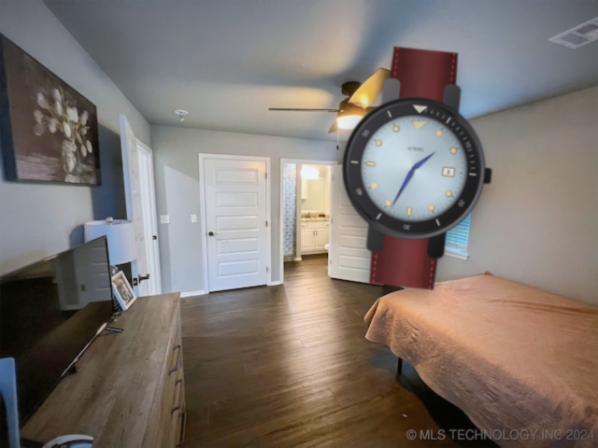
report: 1h34
